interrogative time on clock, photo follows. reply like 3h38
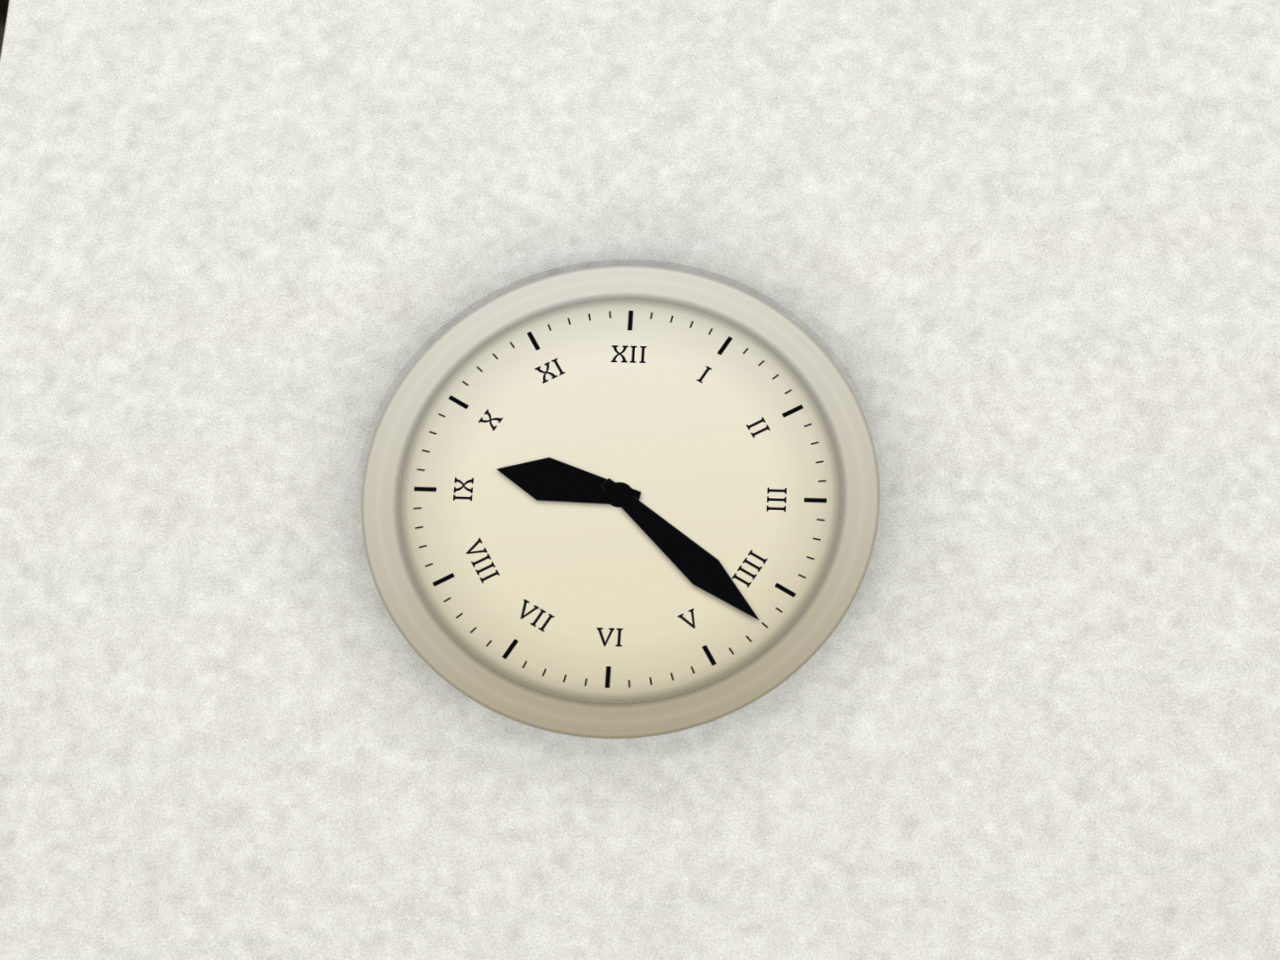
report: 9h22
